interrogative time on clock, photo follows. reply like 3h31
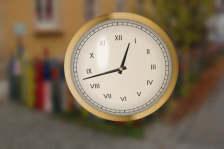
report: 12h43
